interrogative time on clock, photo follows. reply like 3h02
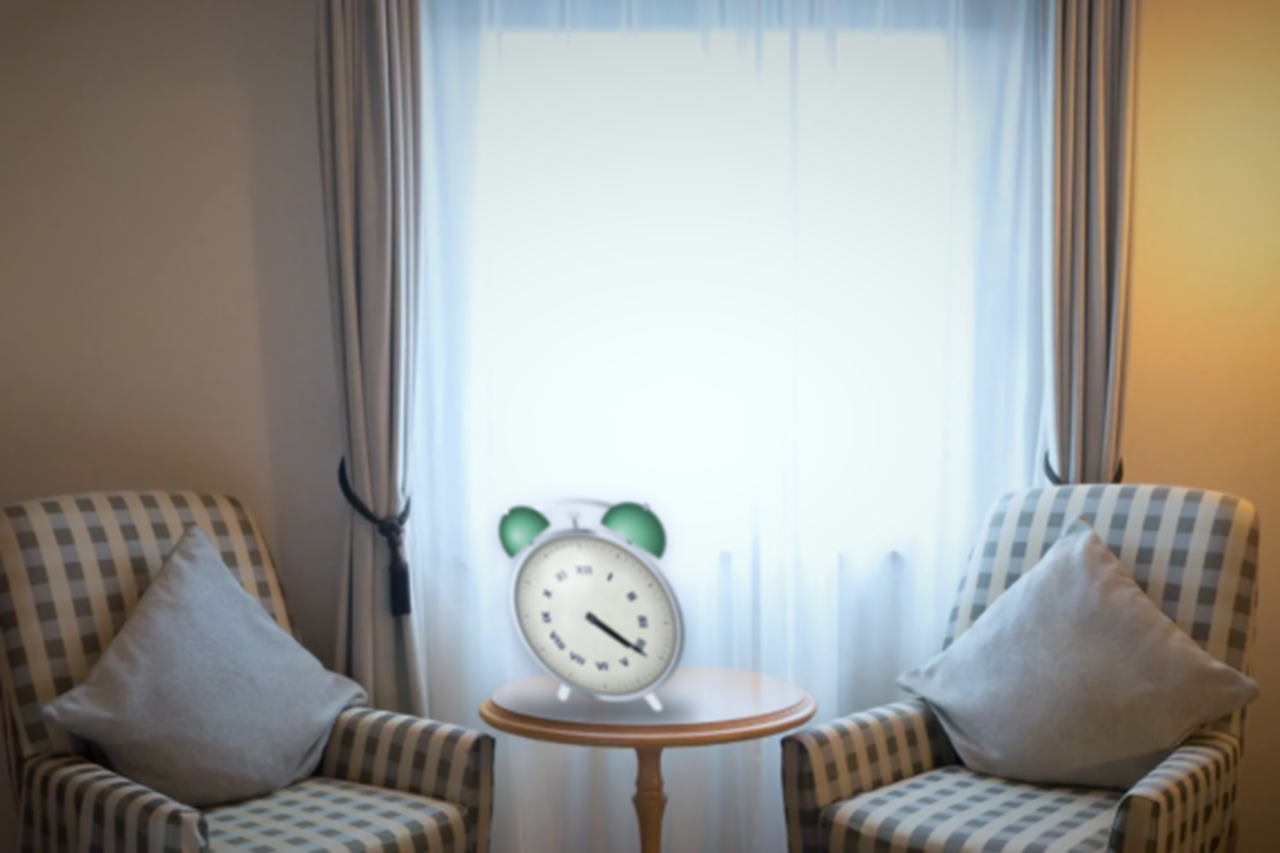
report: 4h21
